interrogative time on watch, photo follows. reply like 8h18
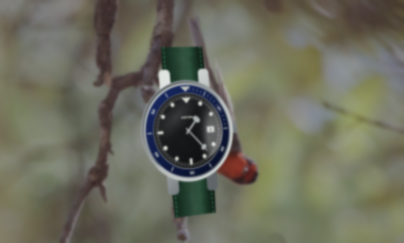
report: 1h23
